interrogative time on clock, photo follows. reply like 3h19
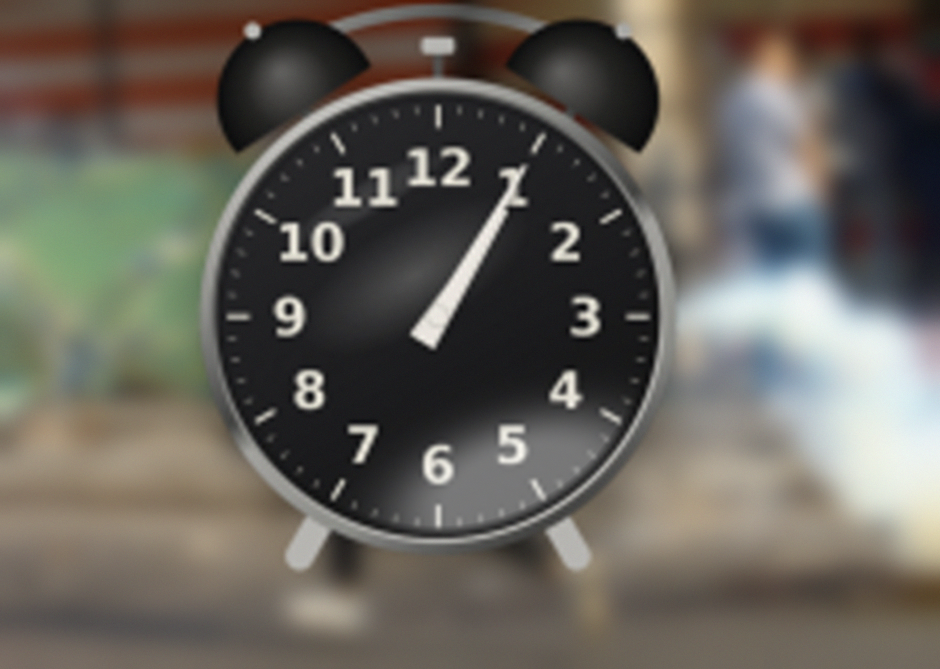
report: 1h05
